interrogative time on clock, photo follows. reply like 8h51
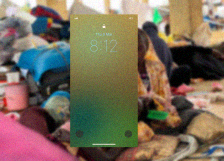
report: 8h12
